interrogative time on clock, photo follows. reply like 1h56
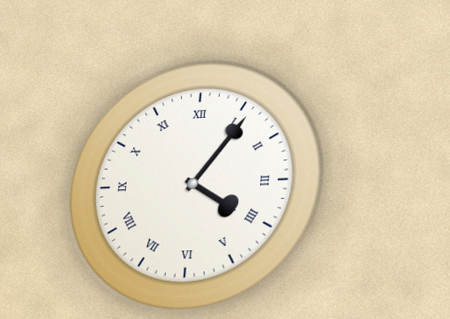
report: 4h06
